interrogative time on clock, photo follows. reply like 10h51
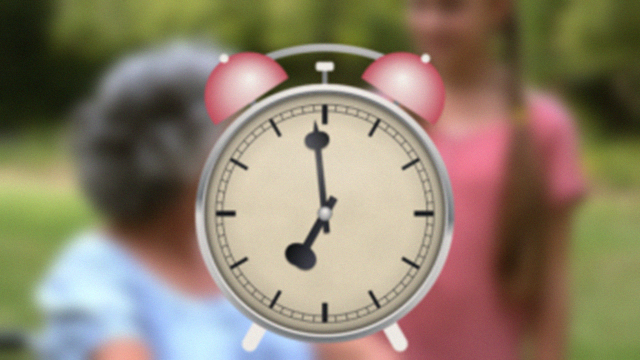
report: 6h59
